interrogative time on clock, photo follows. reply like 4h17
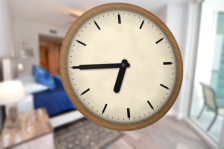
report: 6h45
